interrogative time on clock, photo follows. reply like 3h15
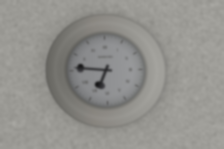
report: 6h46
